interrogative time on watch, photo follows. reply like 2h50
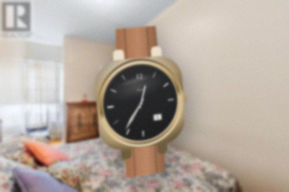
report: 12h36
